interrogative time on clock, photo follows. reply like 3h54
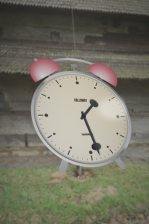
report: 1h28
